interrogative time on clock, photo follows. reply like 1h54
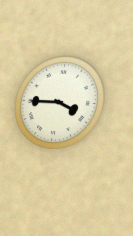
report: 3h45
